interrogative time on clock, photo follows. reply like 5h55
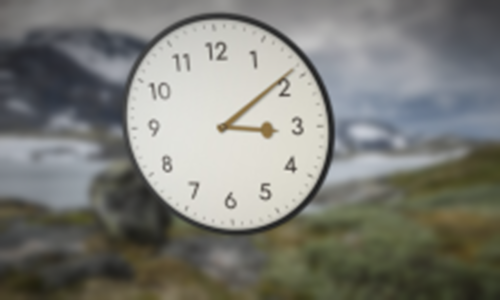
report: 3h09
